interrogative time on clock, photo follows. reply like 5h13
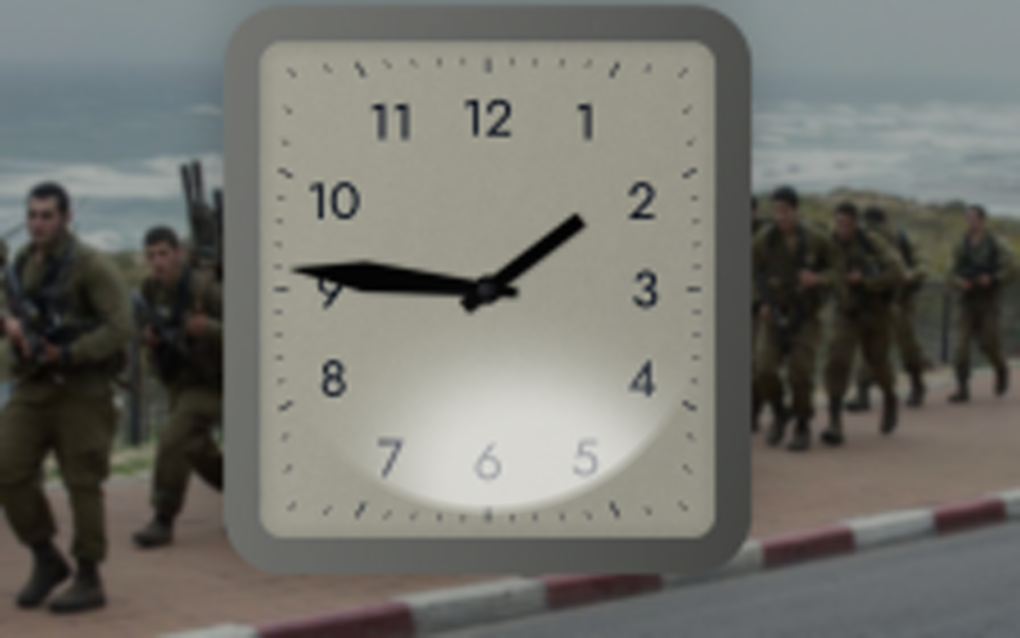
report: 1h46
